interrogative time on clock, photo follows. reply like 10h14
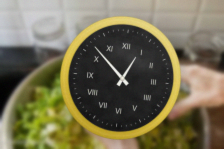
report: 12h52
